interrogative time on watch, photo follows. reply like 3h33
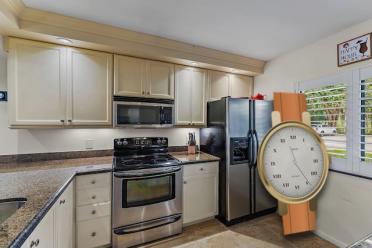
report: 11h24
